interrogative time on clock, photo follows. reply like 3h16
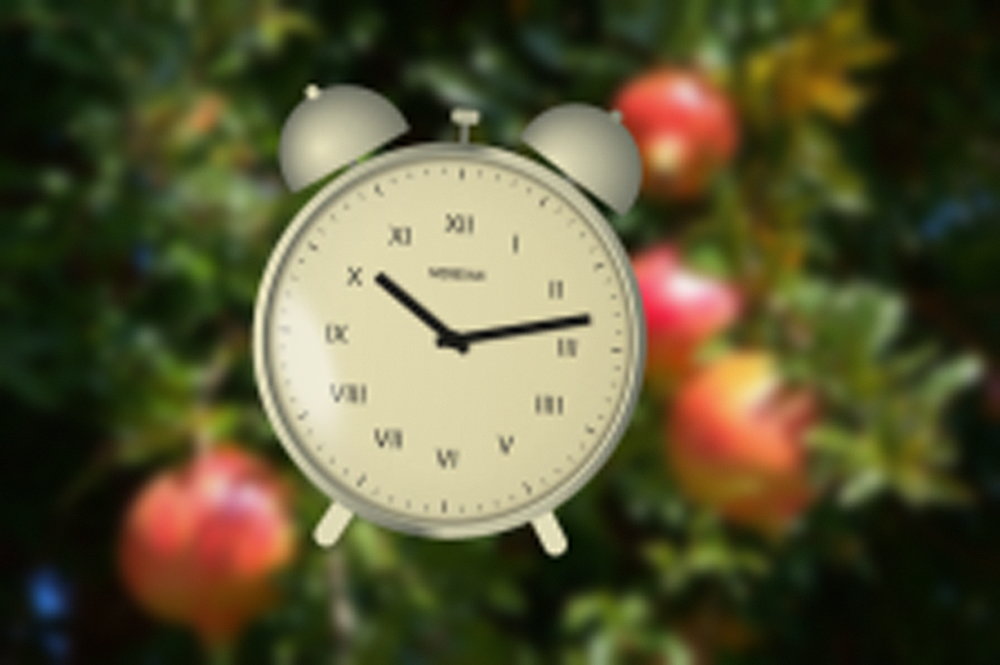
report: 10h13
